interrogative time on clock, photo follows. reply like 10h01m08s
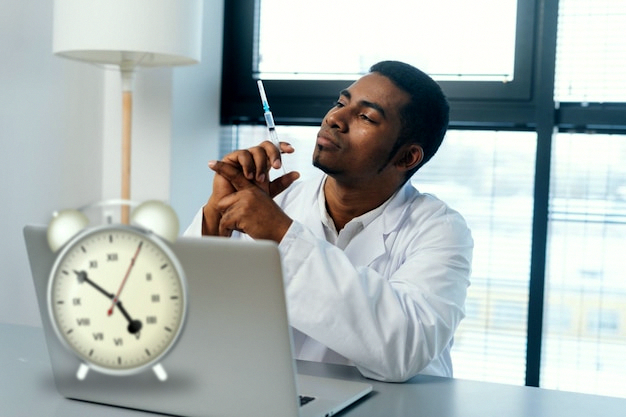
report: 4h51m05s
